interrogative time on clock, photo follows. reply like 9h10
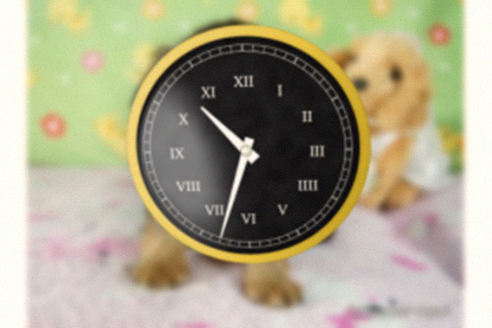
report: 10h33
